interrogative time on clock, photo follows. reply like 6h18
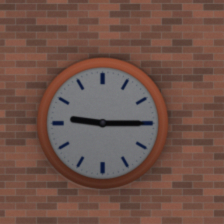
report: 9h15
